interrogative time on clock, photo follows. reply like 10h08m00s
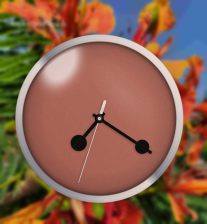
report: 7h20m33s
